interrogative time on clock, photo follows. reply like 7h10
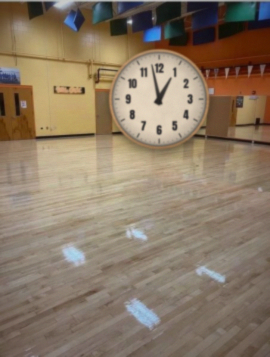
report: 12h58
